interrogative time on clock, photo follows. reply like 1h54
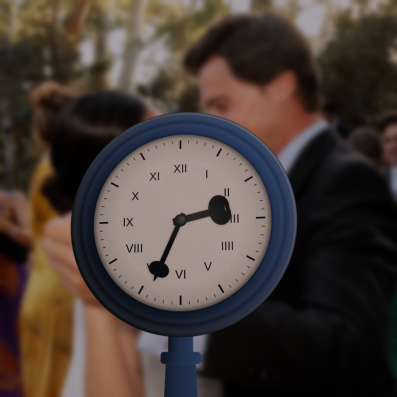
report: 2h34
